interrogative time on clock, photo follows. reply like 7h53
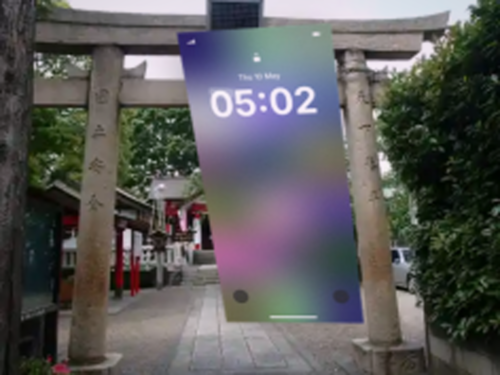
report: 5h02
